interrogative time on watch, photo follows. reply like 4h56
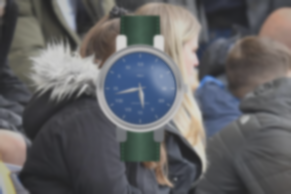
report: 5h43
